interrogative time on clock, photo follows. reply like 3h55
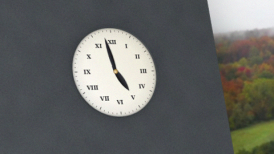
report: 4h58
